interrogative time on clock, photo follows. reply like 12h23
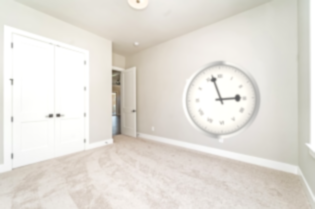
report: 2h57
